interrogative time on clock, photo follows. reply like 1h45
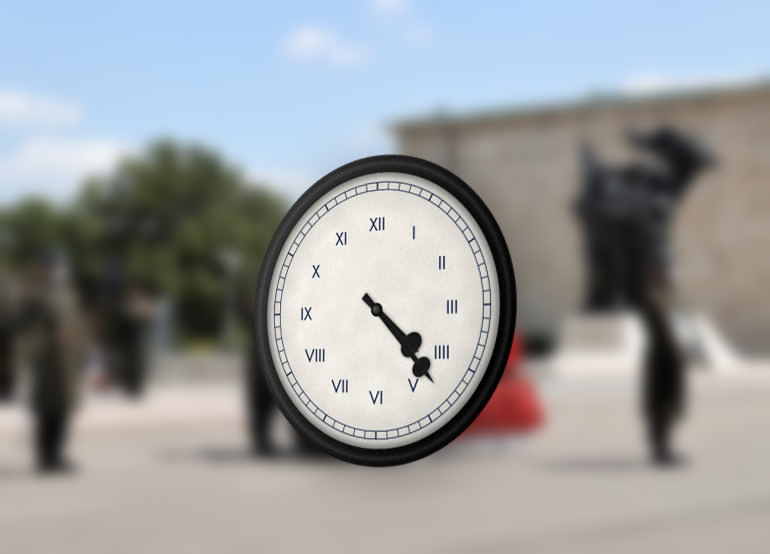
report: 4h23
